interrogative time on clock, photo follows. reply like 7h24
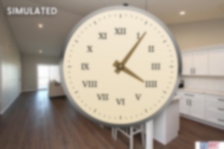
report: 4h06
